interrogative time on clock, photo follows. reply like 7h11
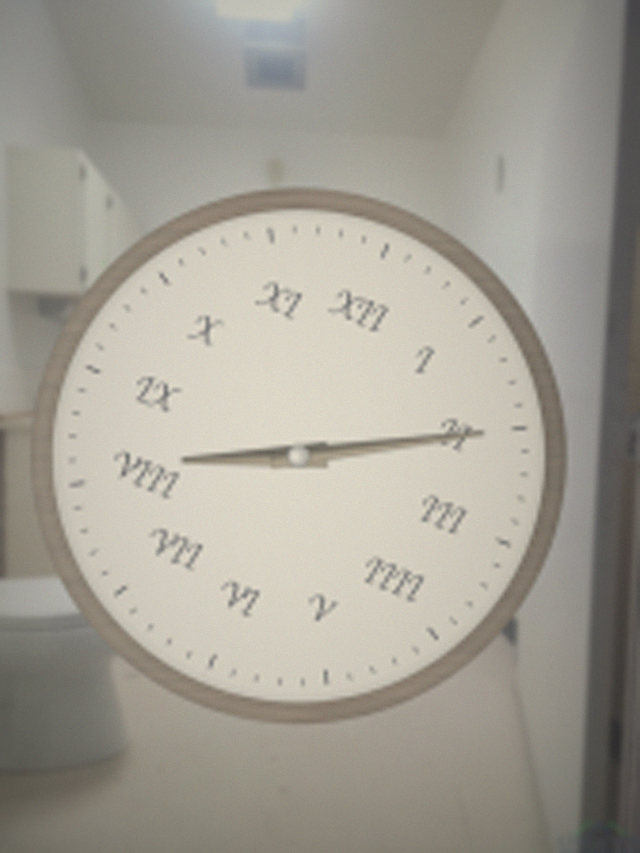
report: 8h10
